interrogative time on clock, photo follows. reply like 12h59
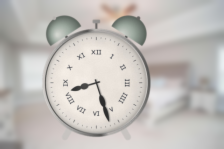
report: 8h27
